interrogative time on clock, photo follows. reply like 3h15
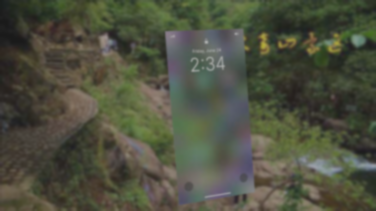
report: 2h34
